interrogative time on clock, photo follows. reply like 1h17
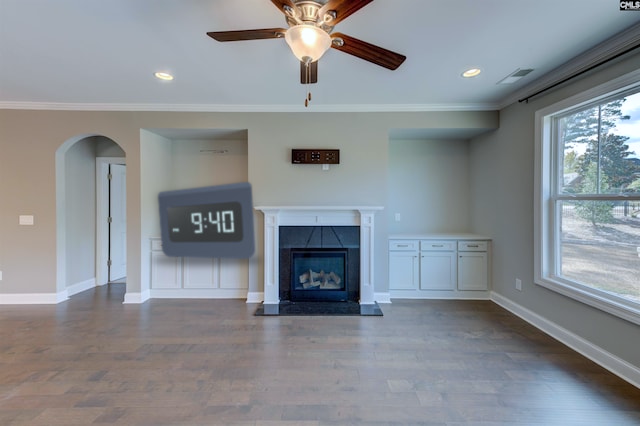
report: 9h40
